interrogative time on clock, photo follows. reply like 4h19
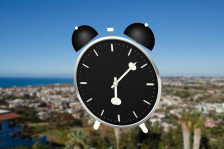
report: 6h08
